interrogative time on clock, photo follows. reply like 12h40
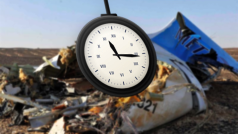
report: 11h16
